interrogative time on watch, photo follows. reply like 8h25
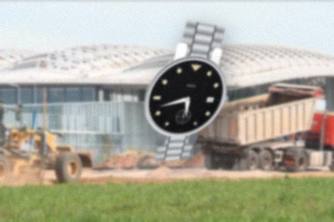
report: 5h42
